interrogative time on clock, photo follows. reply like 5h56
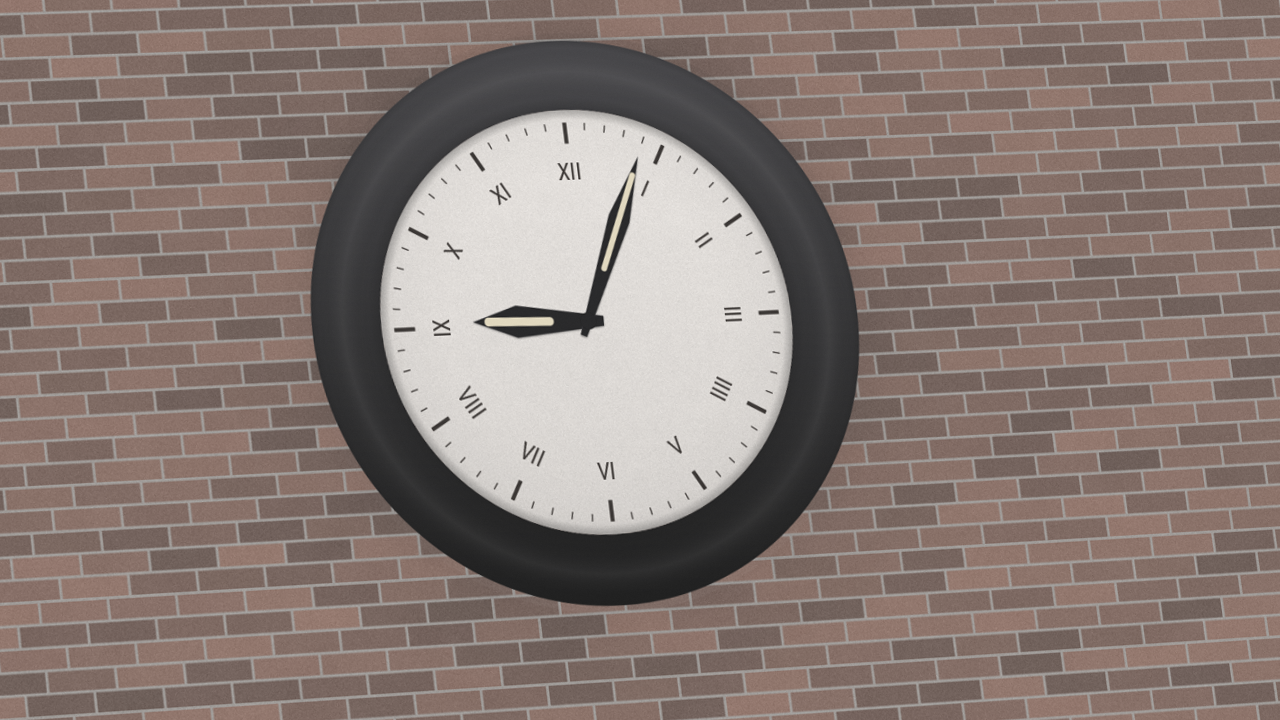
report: 9h04
